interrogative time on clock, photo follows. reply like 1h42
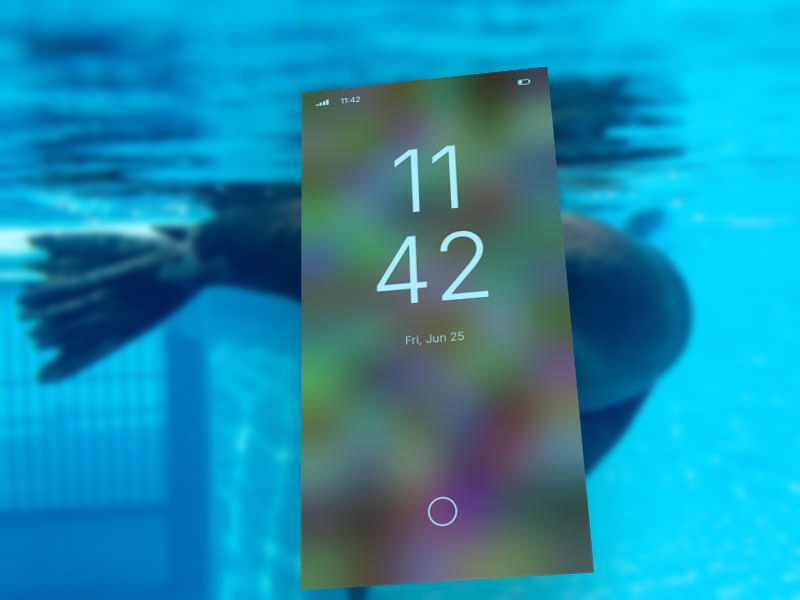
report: 11h42
